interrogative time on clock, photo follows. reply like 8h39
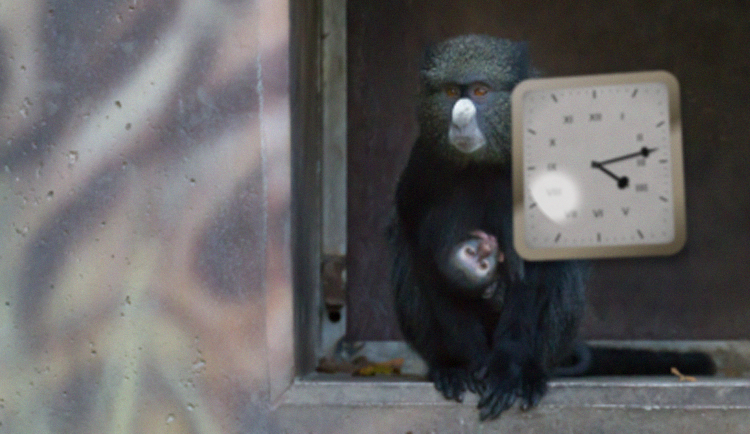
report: 4h13
